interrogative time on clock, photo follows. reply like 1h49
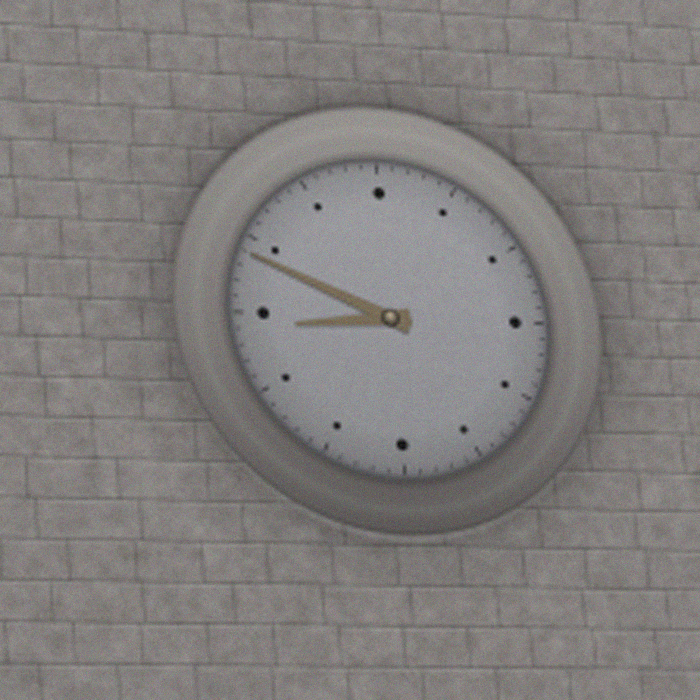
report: 8h49
